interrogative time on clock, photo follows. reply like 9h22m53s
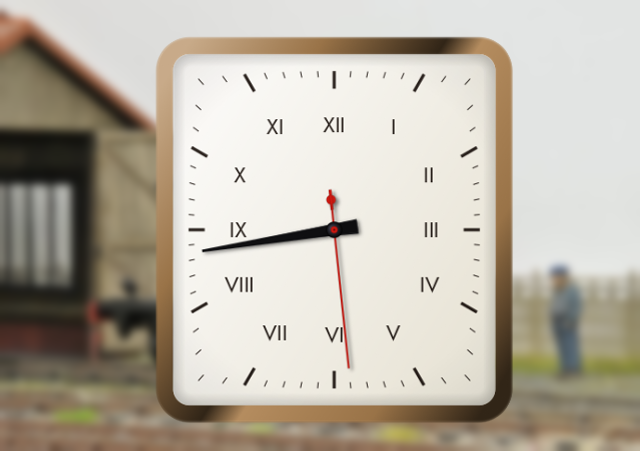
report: 8h43m29s
